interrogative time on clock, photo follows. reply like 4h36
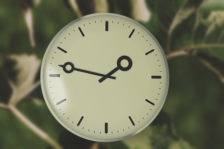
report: 1h47
